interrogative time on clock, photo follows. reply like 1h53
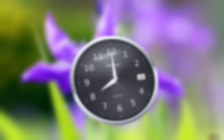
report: 8h00
